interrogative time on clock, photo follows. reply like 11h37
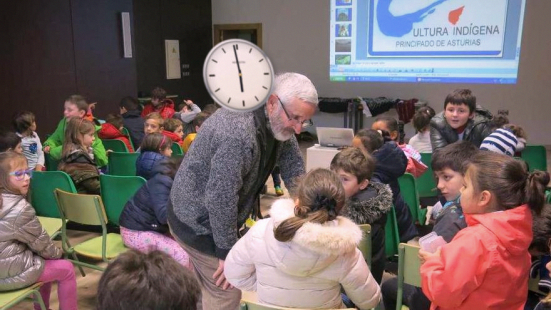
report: 5h59
